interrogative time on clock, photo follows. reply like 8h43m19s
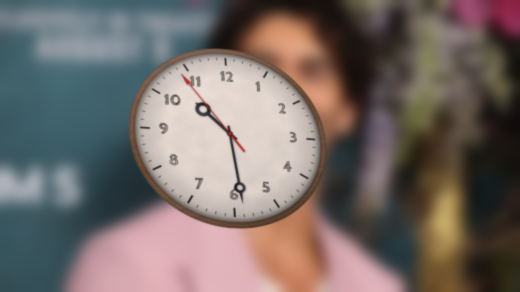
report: 10h28m54s
